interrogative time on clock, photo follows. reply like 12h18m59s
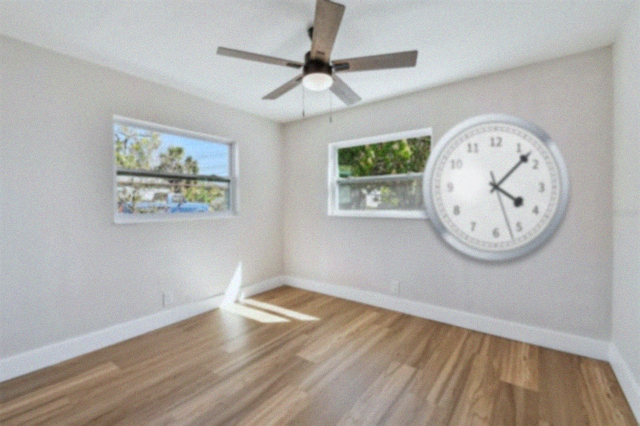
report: 4h07m27s
